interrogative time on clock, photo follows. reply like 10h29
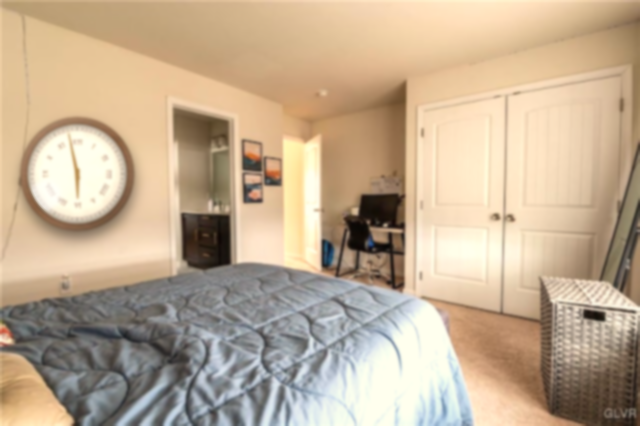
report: 5h58
